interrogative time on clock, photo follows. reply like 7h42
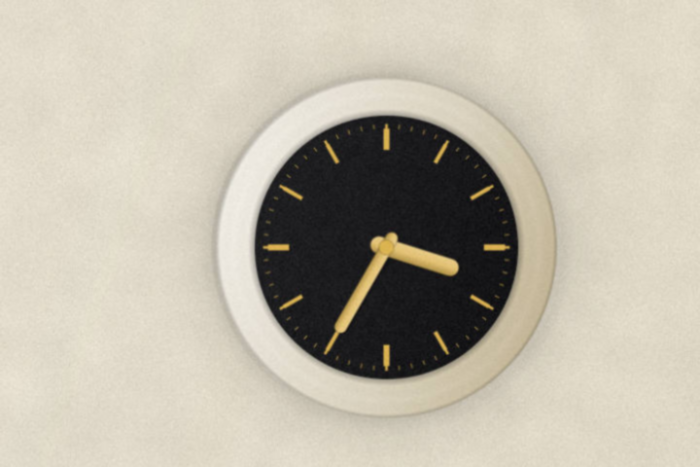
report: 3h35
